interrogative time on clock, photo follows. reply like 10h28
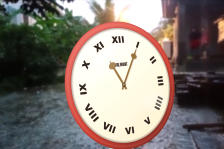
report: 11h05
